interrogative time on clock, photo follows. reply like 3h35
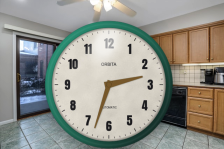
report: 2h33
